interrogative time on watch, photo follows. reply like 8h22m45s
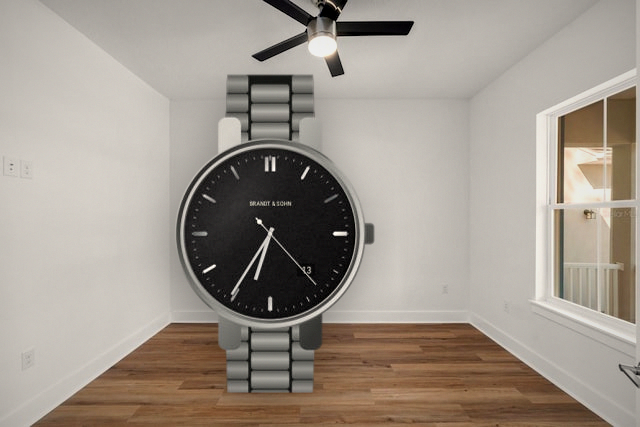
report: 6h35m23s
